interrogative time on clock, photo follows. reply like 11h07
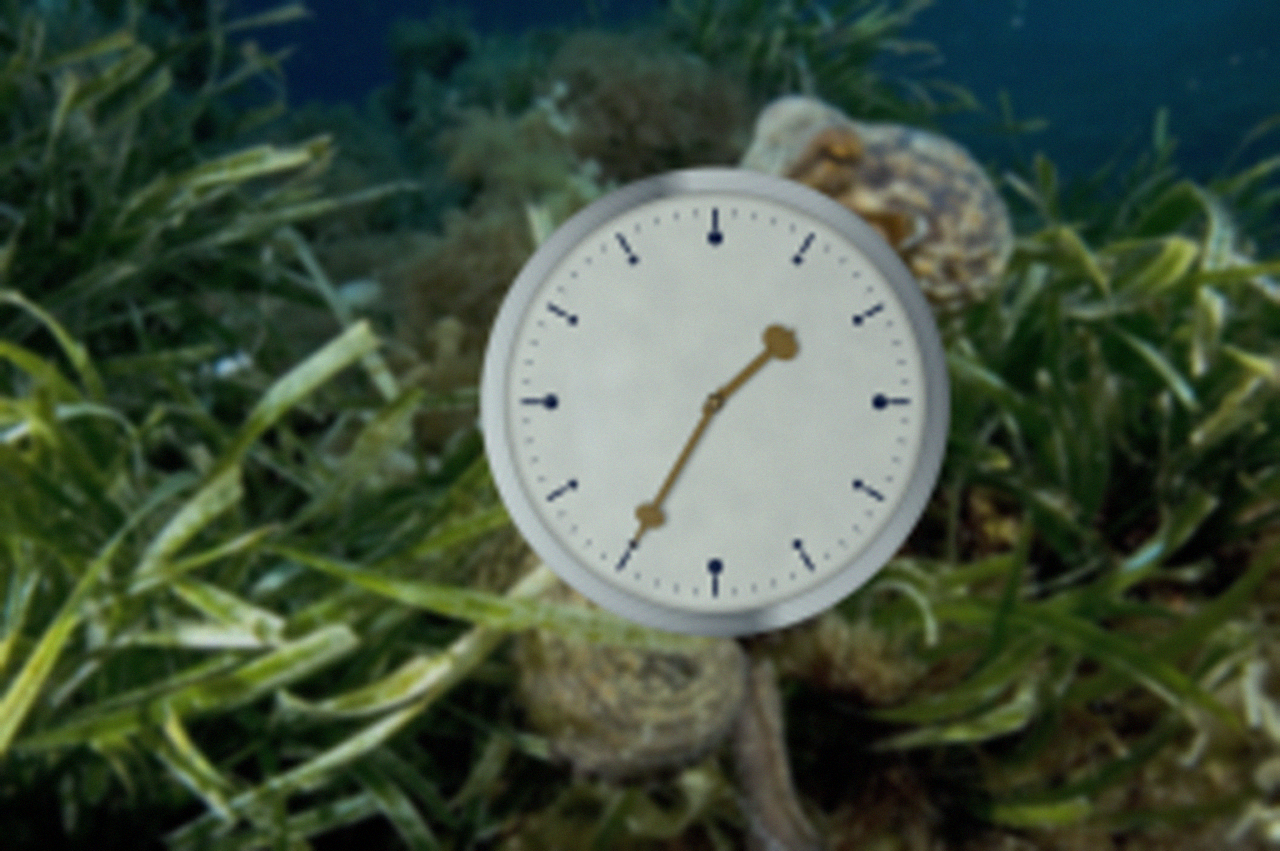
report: 1h35
